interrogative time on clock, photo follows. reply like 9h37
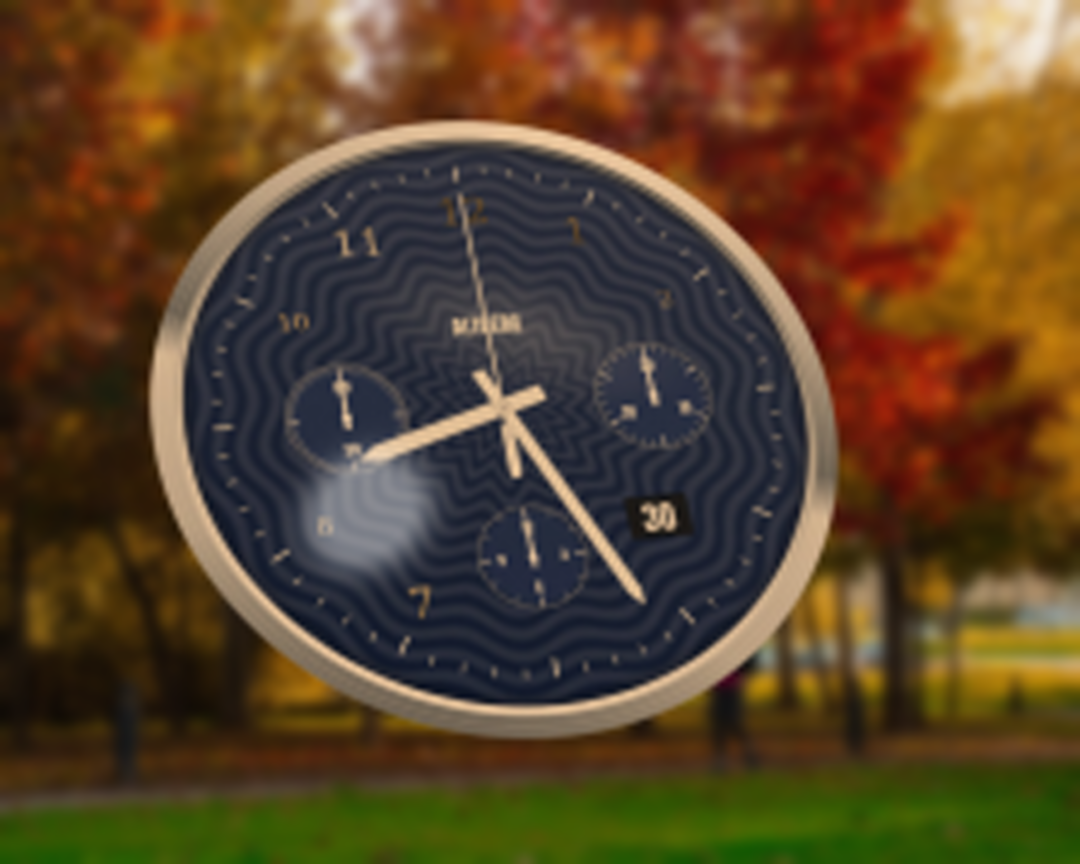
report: 8h26
